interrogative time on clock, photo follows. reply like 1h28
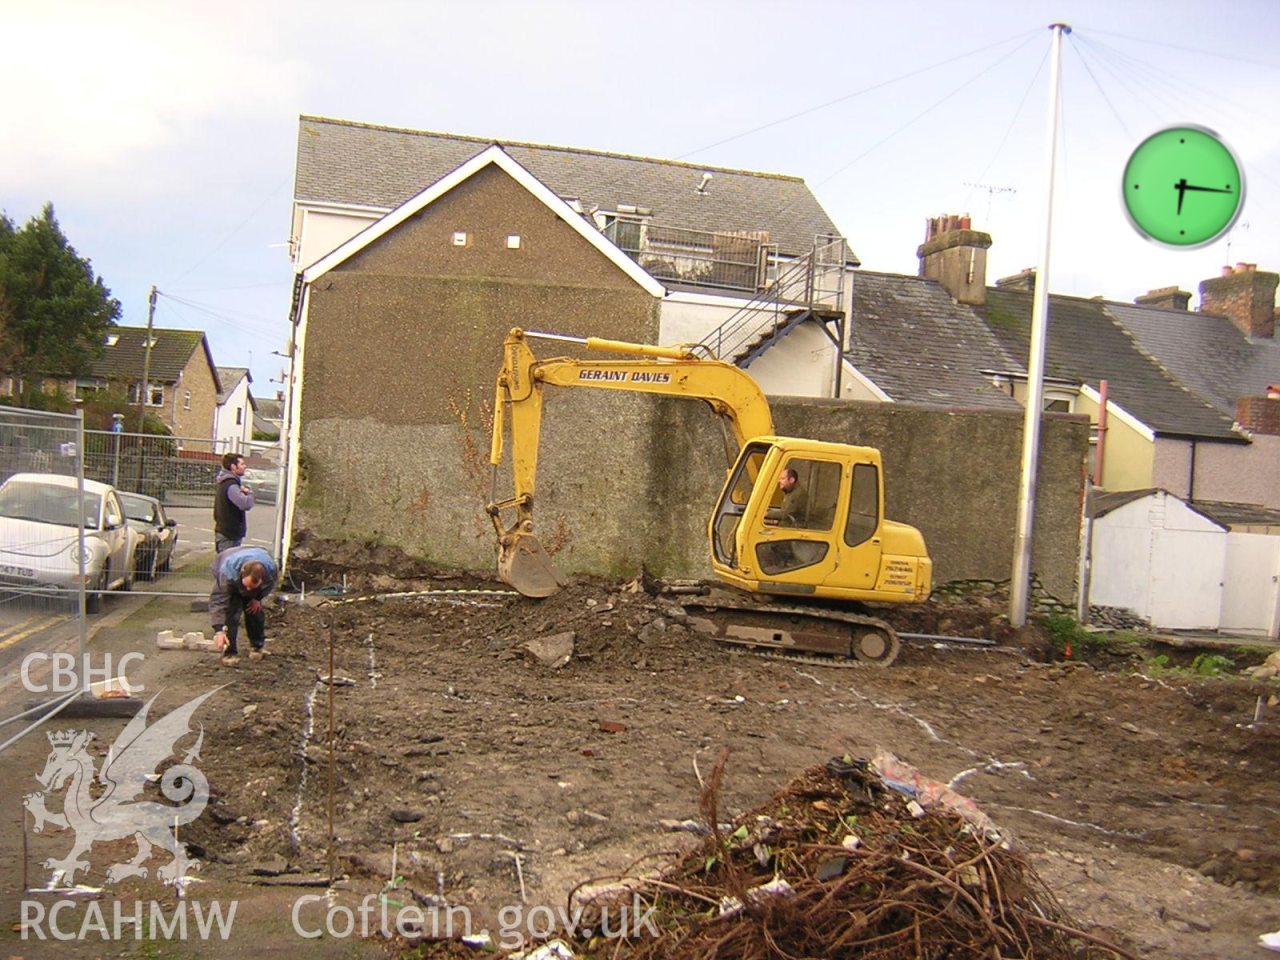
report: 6h16
